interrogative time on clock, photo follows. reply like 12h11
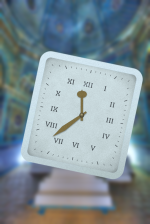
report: 11h37
